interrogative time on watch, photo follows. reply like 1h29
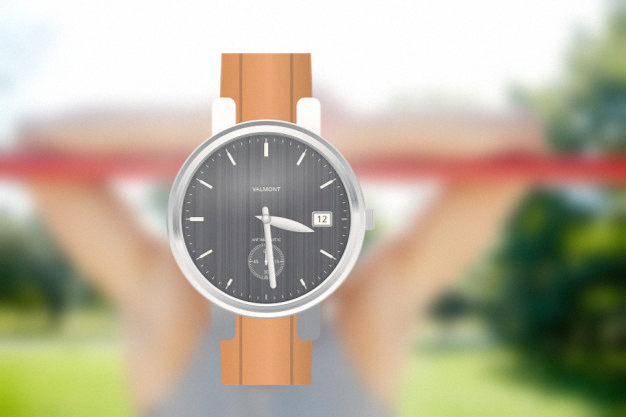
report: 3h29
